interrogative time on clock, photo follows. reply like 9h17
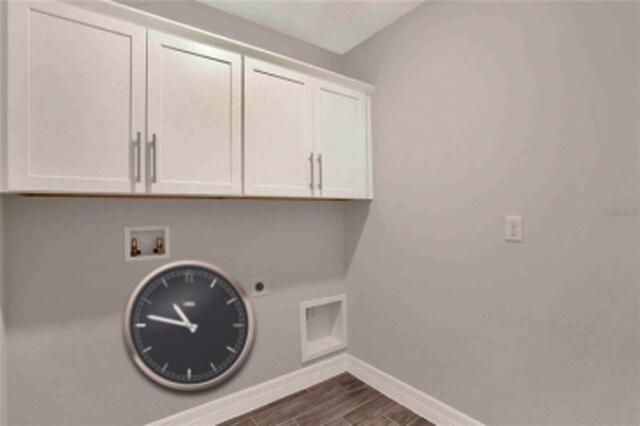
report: 10h47
